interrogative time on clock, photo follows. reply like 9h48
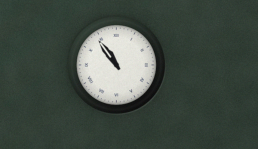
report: 10h54
